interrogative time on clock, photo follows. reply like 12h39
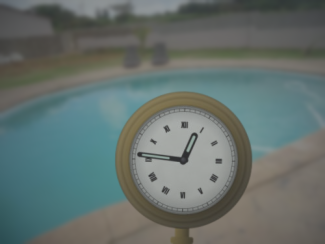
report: 12h46
